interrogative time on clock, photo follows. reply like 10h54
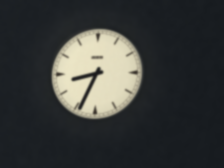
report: 8h34
